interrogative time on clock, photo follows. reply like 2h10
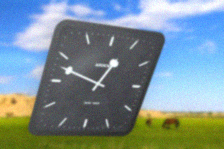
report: 12h48
